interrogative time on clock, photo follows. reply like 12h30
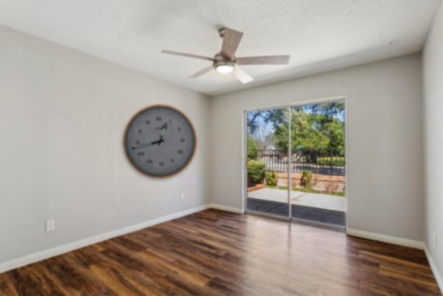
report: 12h43
